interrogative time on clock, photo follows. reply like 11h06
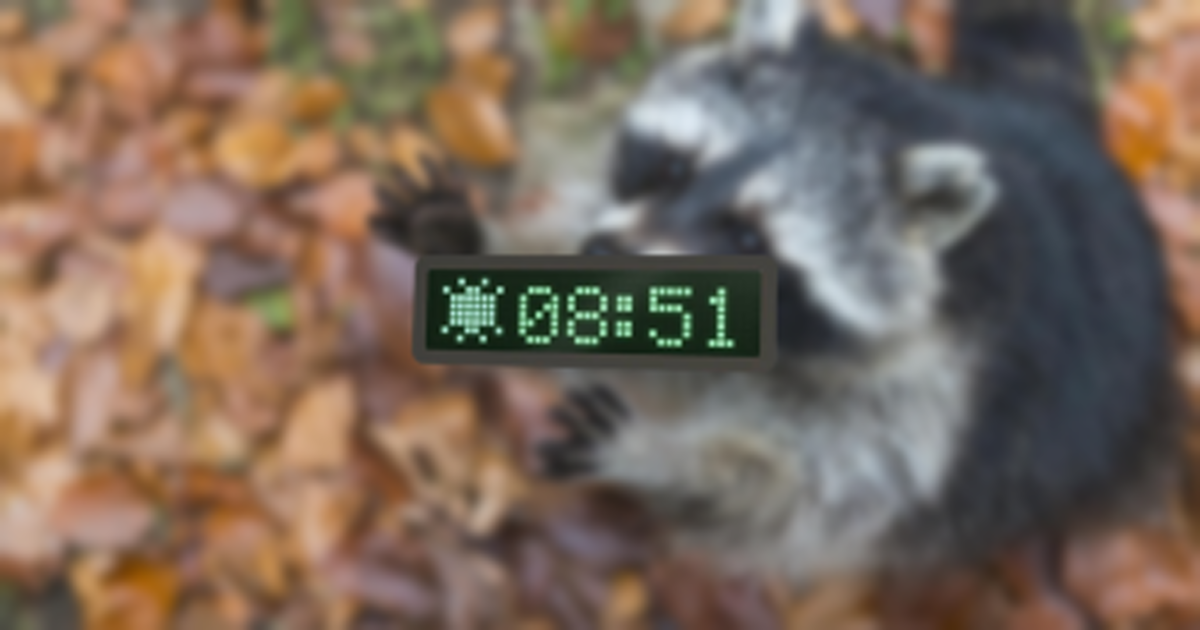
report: 8h51
